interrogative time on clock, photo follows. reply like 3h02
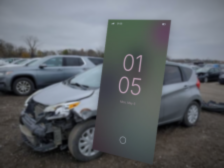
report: 1h05
